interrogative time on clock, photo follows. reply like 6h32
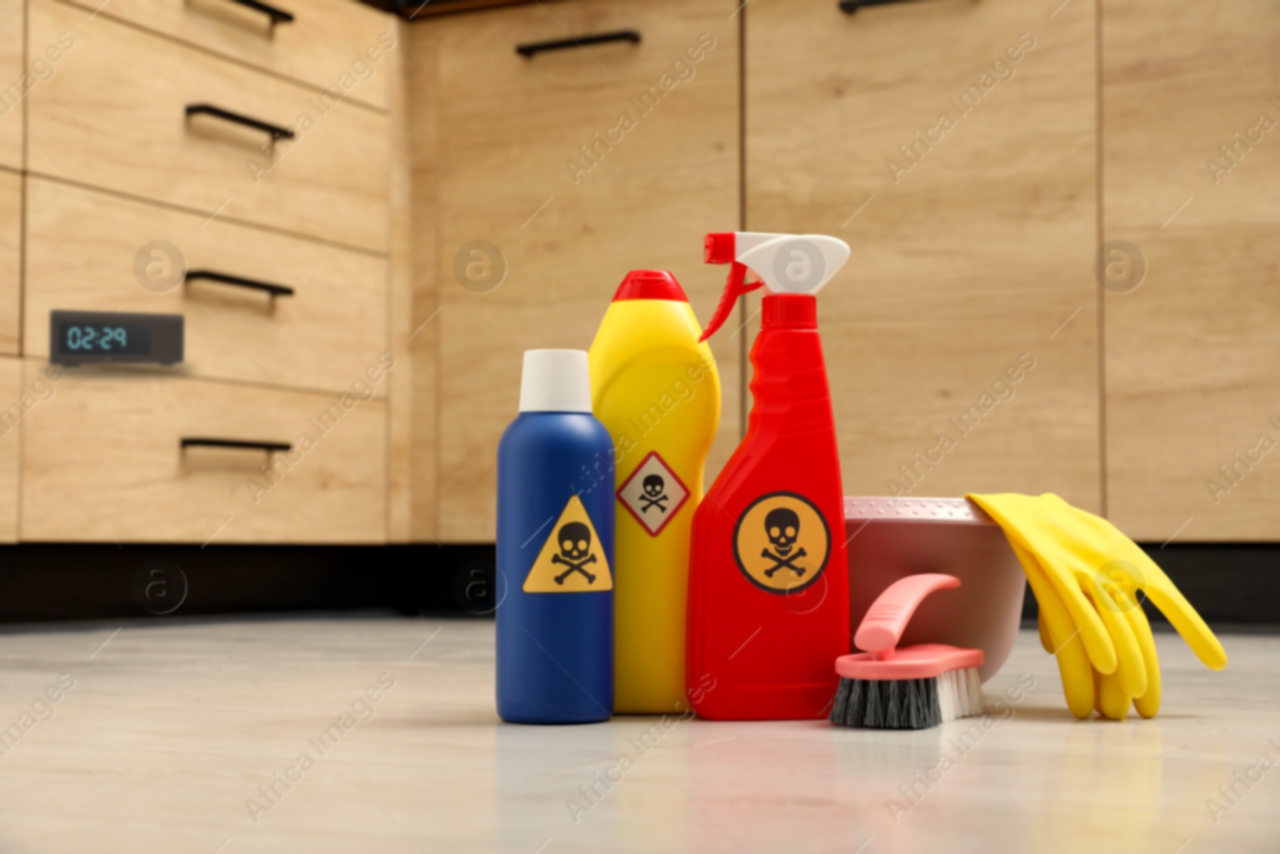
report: 2h29
